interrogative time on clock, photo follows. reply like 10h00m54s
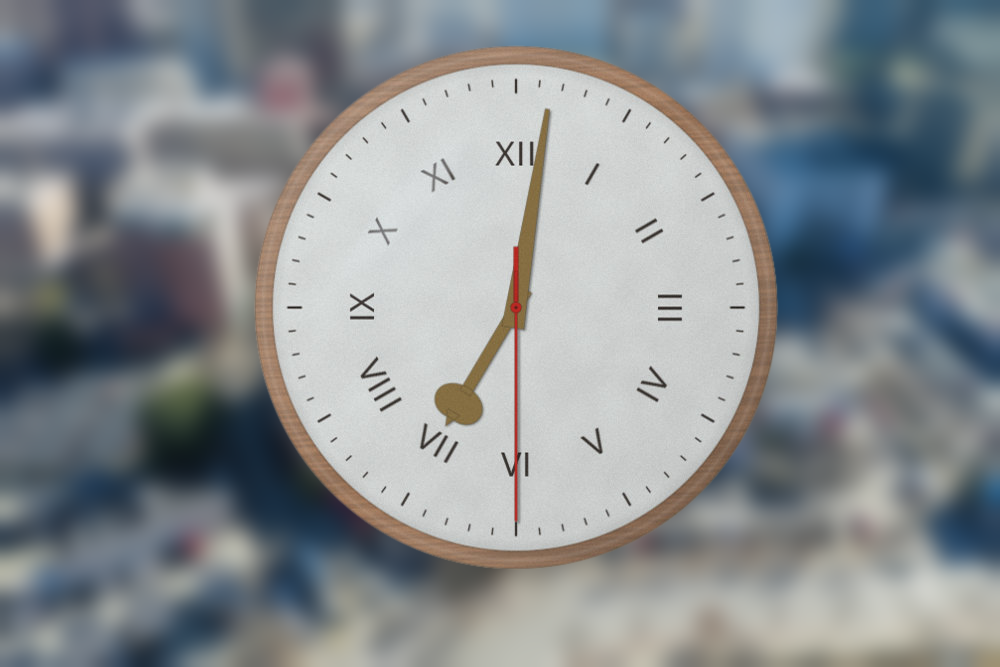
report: 7h01m30s
